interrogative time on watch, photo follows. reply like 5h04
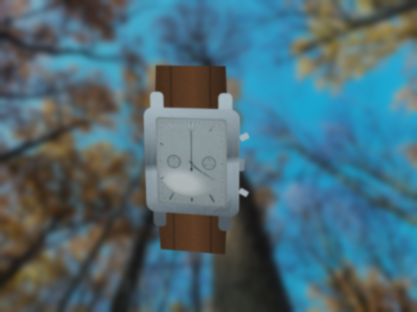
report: 4h21
